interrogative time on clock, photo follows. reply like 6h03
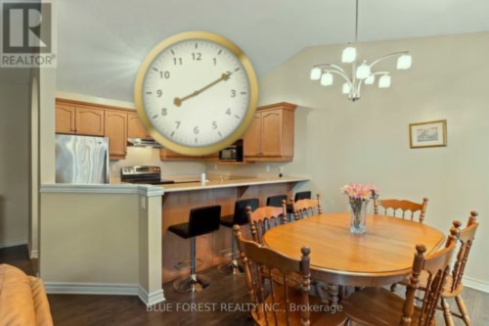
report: 8h10
